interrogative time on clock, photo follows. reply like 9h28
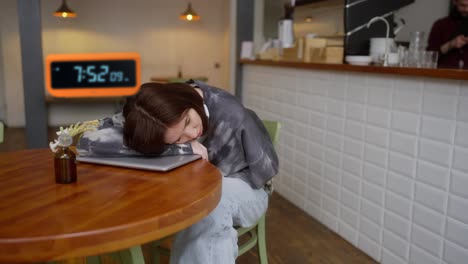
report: 7h52
